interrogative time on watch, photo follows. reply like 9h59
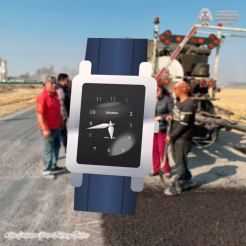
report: 5h43
